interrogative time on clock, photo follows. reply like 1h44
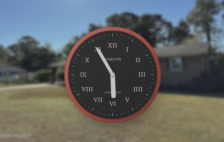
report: 5h55
